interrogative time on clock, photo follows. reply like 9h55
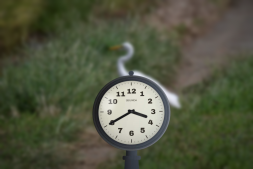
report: 3h40
